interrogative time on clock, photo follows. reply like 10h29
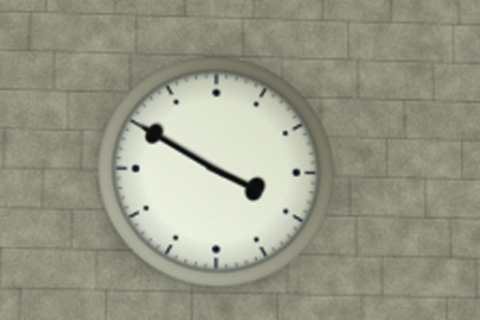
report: 3h50
